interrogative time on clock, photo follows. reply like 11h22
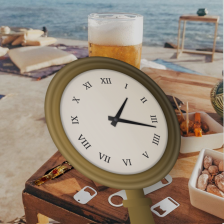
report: 1h17
